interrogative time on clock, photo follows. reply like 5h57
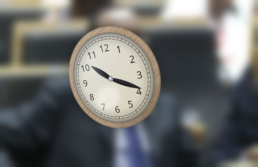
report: 10h19
